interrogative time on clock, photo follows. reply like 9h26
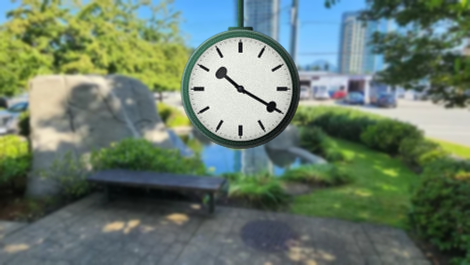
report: 10h20
